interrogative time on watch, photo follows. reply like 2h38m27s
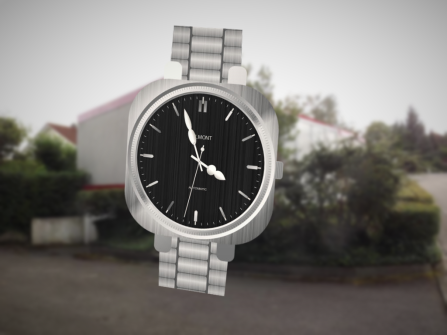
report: 3h56m32s
